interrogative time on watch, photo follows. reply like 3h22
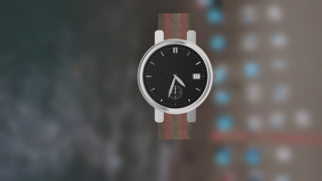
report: 4h33
